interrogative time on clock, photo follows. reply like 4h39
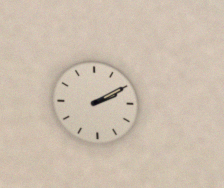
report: 2h10
